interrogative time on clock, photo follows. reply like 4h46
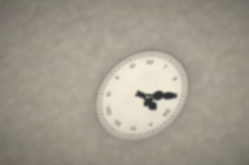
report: 4h15
